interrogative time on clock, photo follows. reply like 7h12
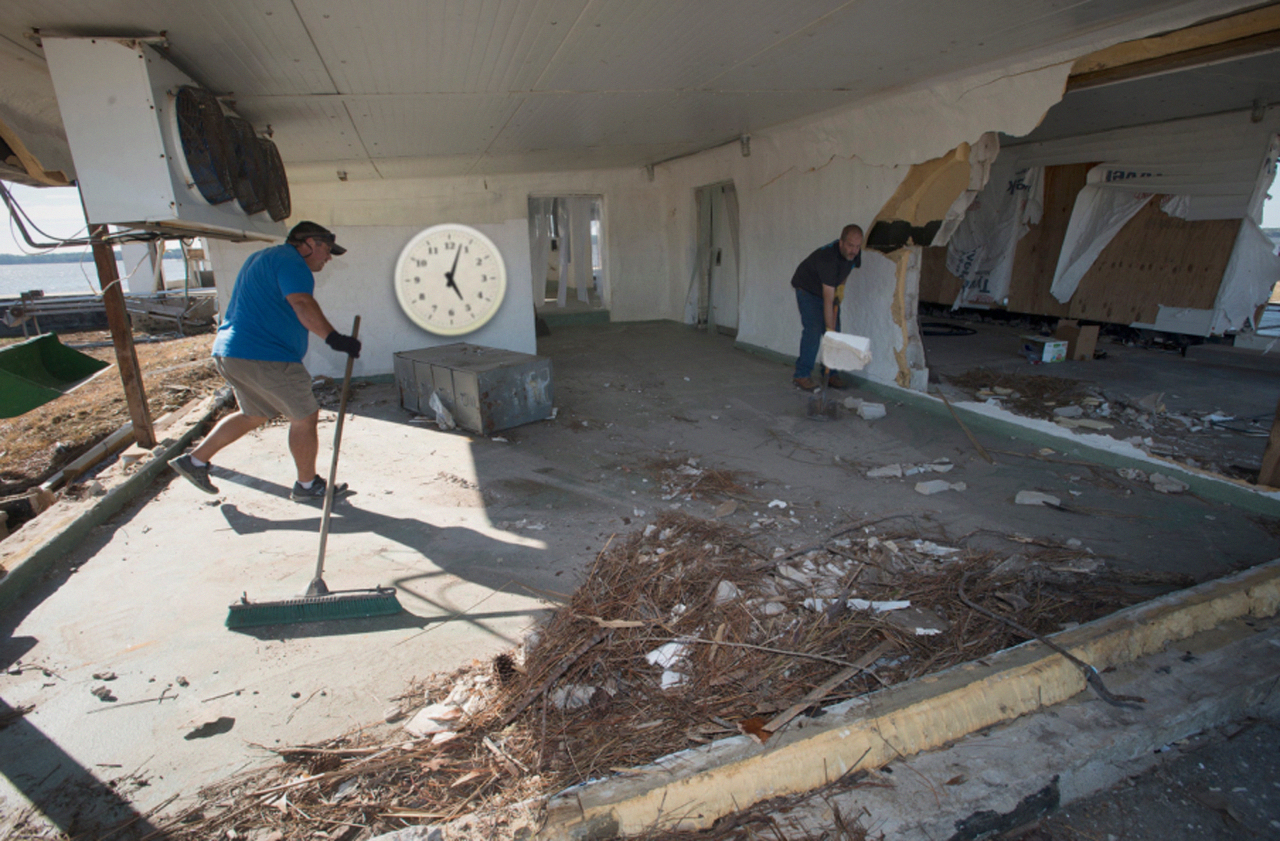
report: 5h03
